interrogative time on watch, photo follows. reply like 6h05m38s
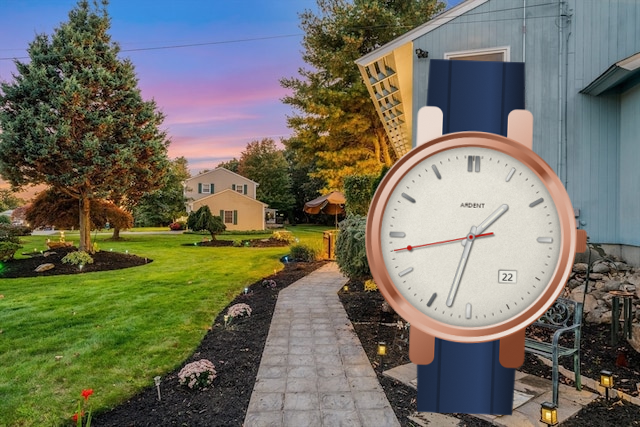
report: 1h32m43s
